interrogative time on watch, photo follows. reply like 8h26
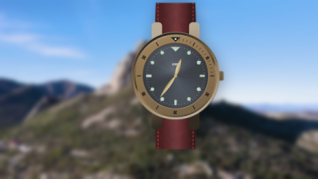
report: 12h36
